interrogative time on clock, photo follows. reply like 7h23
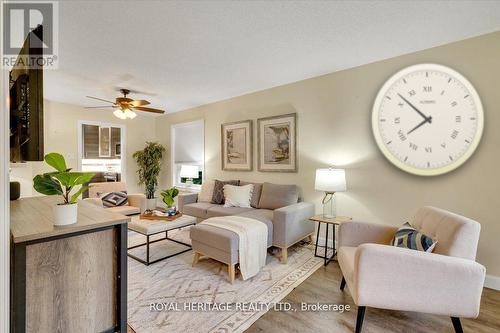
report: 7h52
